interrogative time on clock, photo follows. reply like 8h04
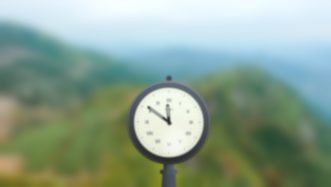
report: 11h51
